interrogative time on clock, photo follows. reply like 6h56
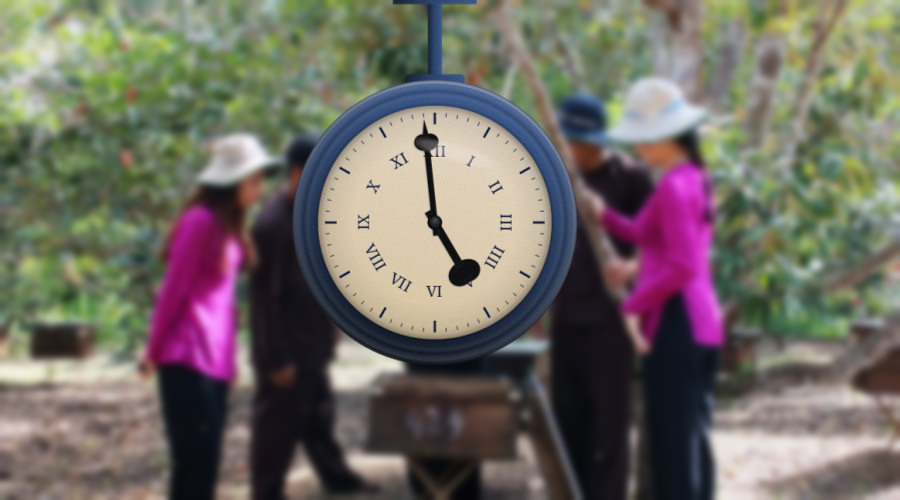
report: 4h59
